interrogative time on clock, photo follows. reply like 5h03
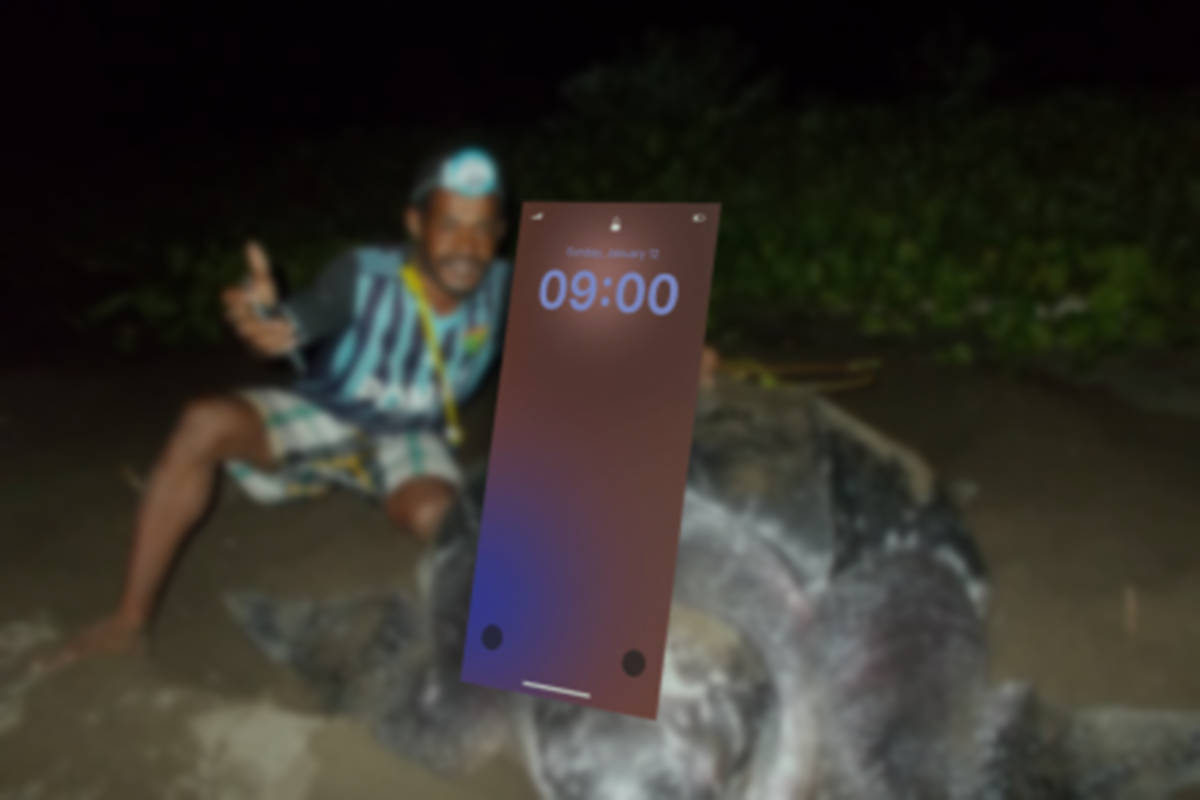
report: 9h00
